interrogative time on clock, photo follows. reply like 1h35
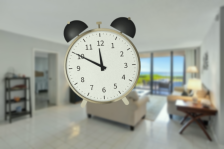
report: 11h50
